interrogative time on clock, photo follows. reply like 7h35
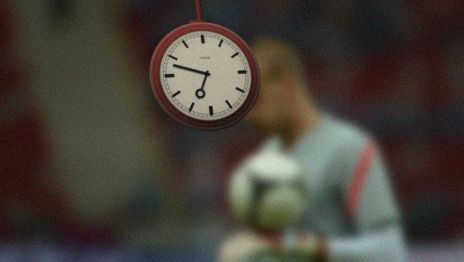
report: 6h48
